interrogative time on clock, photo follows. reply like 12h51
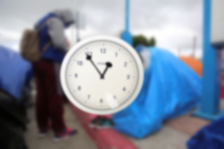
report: 12h54
